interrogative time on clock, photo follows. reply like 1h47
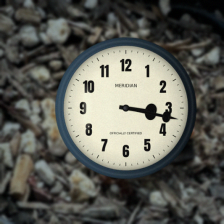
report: 3h17
